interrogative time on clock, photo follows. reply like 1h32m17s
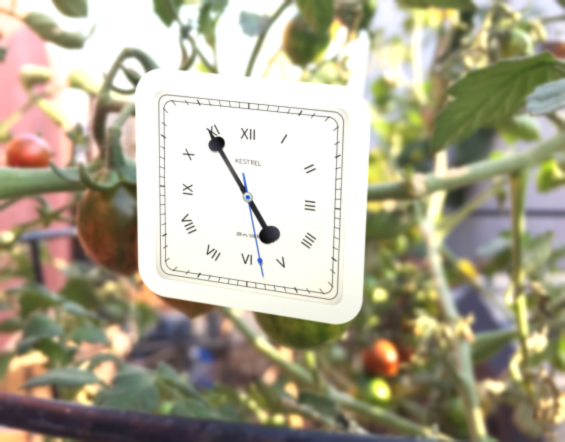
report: 4h54m28s
